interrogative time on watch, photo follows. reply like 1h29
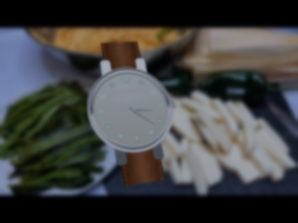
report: 3h22
